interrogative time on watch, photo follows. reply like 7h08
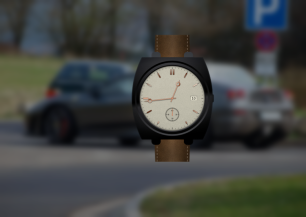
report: 12h44
